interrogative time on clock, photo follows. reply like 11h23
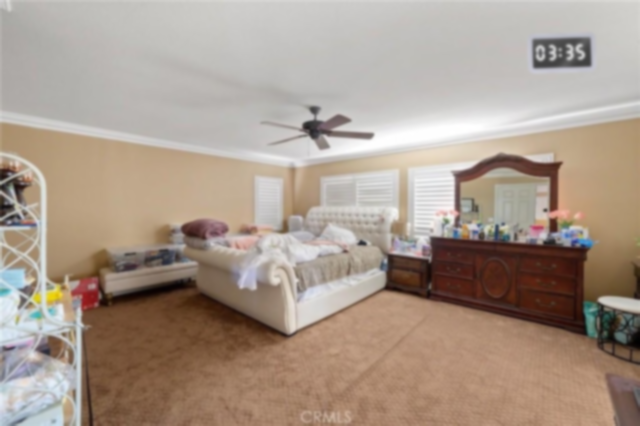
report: 3h35
